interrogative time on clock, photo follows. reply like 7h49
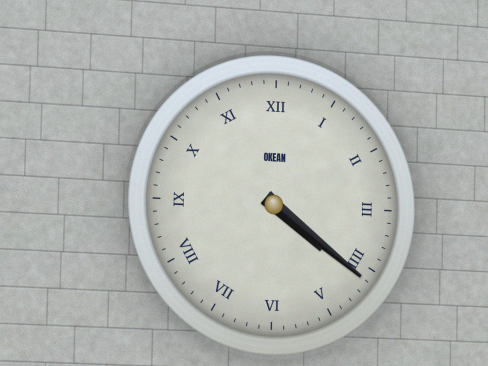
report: 4h21
